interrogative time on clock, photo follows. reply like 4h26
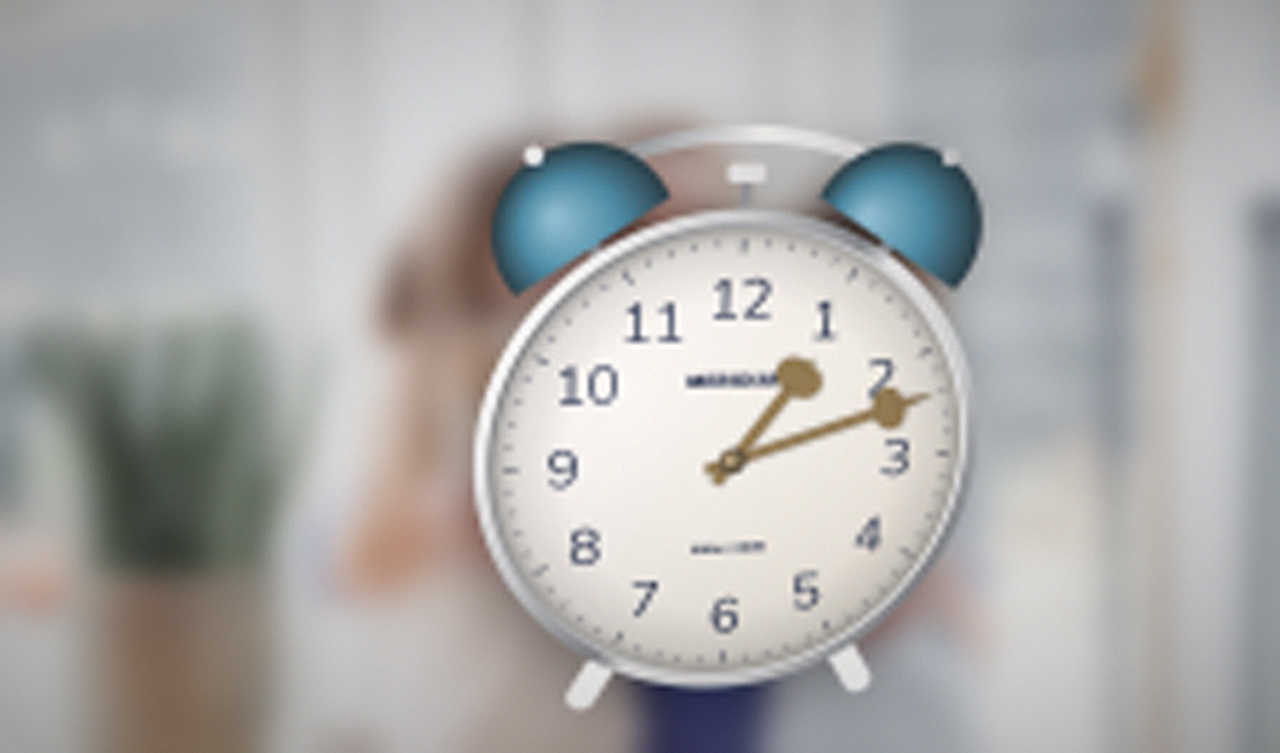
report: 1h12
